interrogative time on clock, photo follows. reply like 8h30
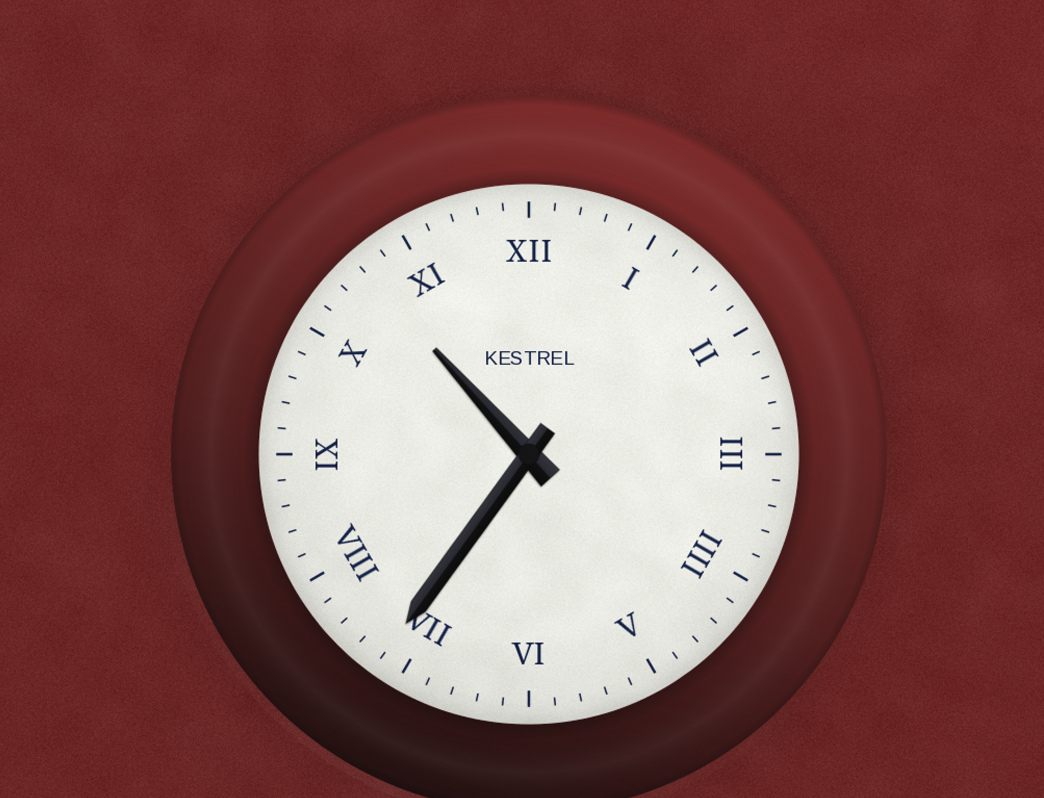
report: 10h36
